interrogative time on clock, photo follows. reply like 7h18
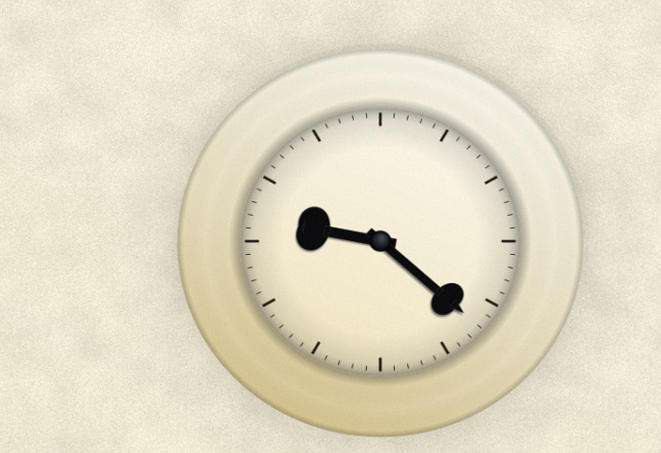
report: 9h22
